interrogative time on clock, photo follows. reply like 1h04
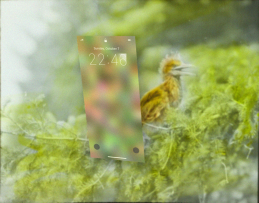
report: 22h46
